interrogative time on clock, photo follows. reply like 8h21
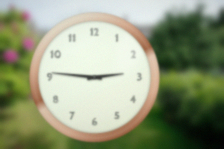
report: 2h46
